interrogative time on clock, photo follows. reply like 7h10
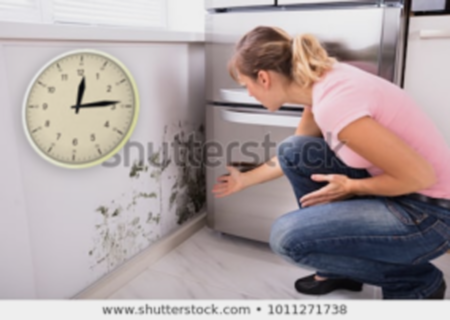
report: 12h14
